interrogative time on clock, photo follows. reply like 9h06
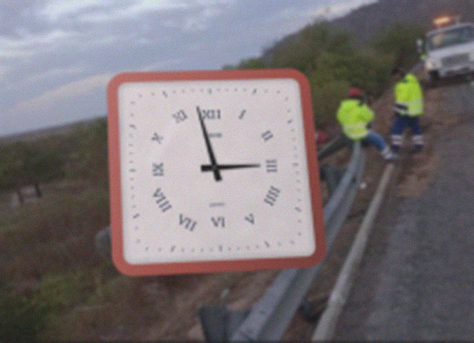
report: 2h58
